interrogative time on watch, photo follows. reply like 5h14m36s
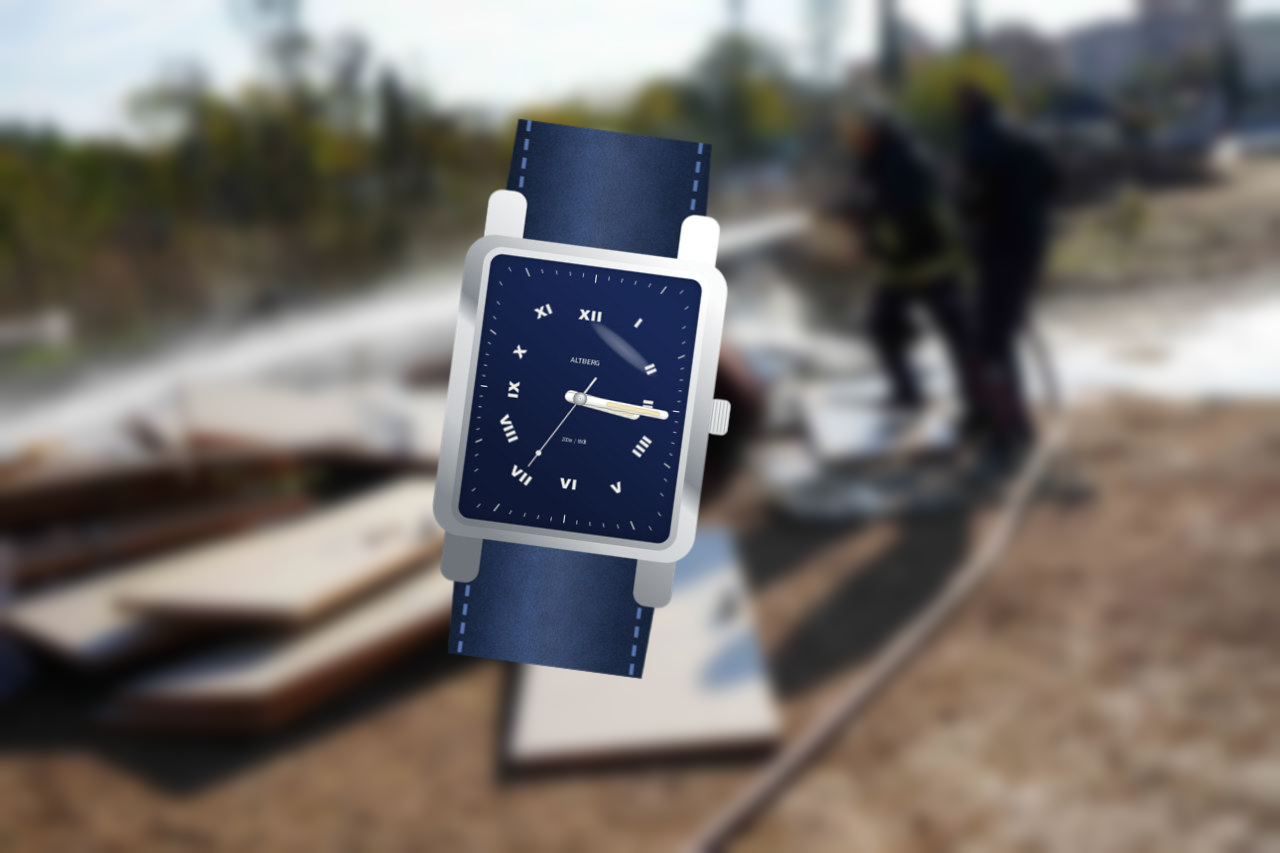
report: 3h15m35s
